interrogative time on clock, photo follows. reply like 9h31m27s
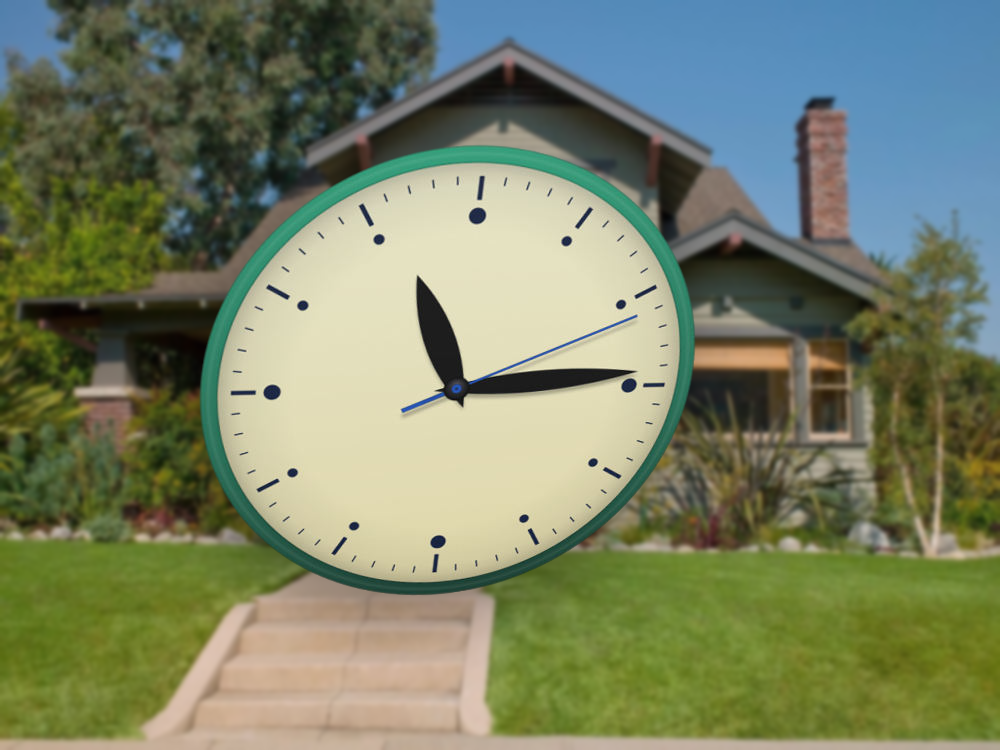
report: 11h14m11s
